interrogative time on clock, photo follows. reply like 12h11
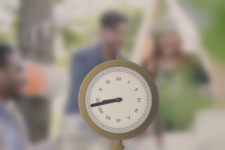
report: 8h43
